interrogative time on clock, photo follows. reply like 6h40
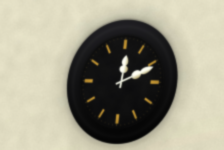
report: 12h11
